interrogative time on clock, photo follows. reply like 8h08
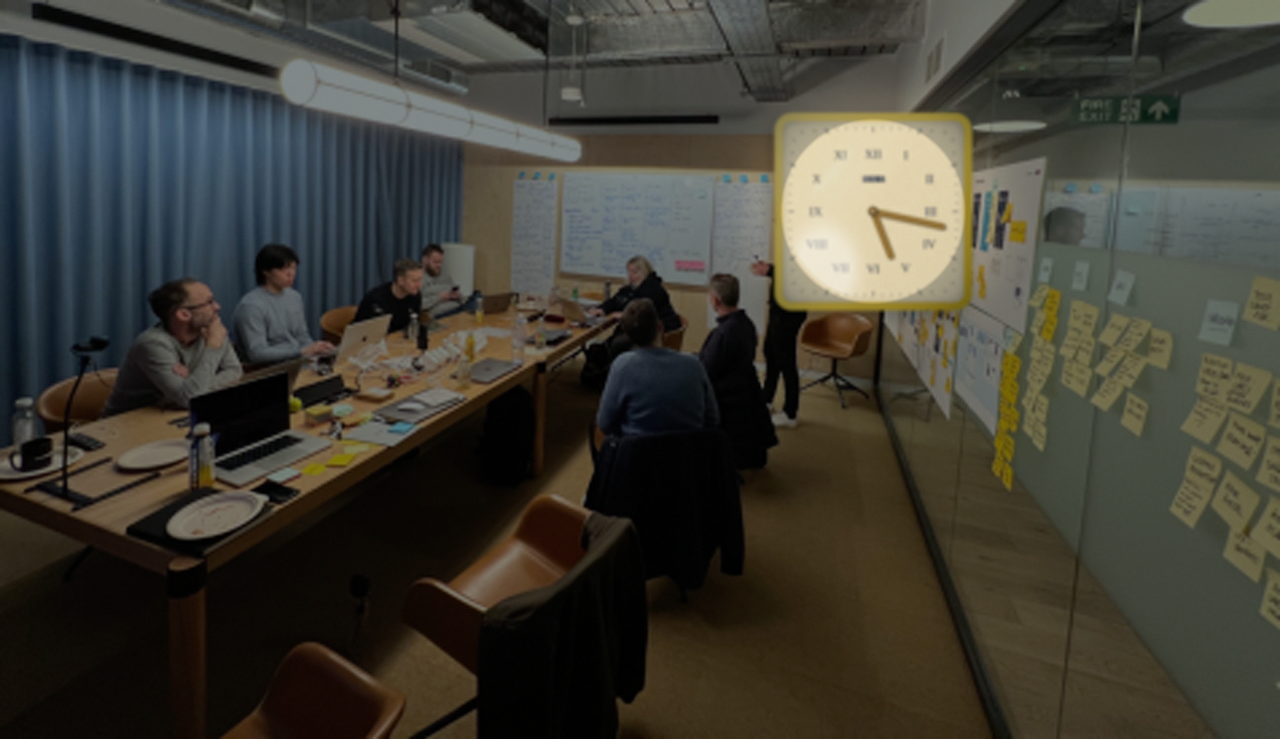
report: 5h17
